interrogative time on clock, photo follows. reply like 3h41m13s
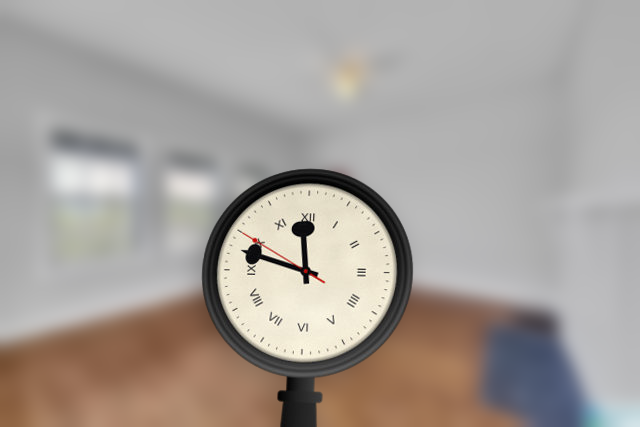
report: 11h47m50s
